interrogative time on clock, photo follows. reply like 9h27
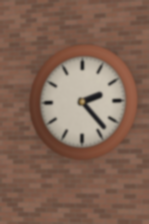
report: 2h23
